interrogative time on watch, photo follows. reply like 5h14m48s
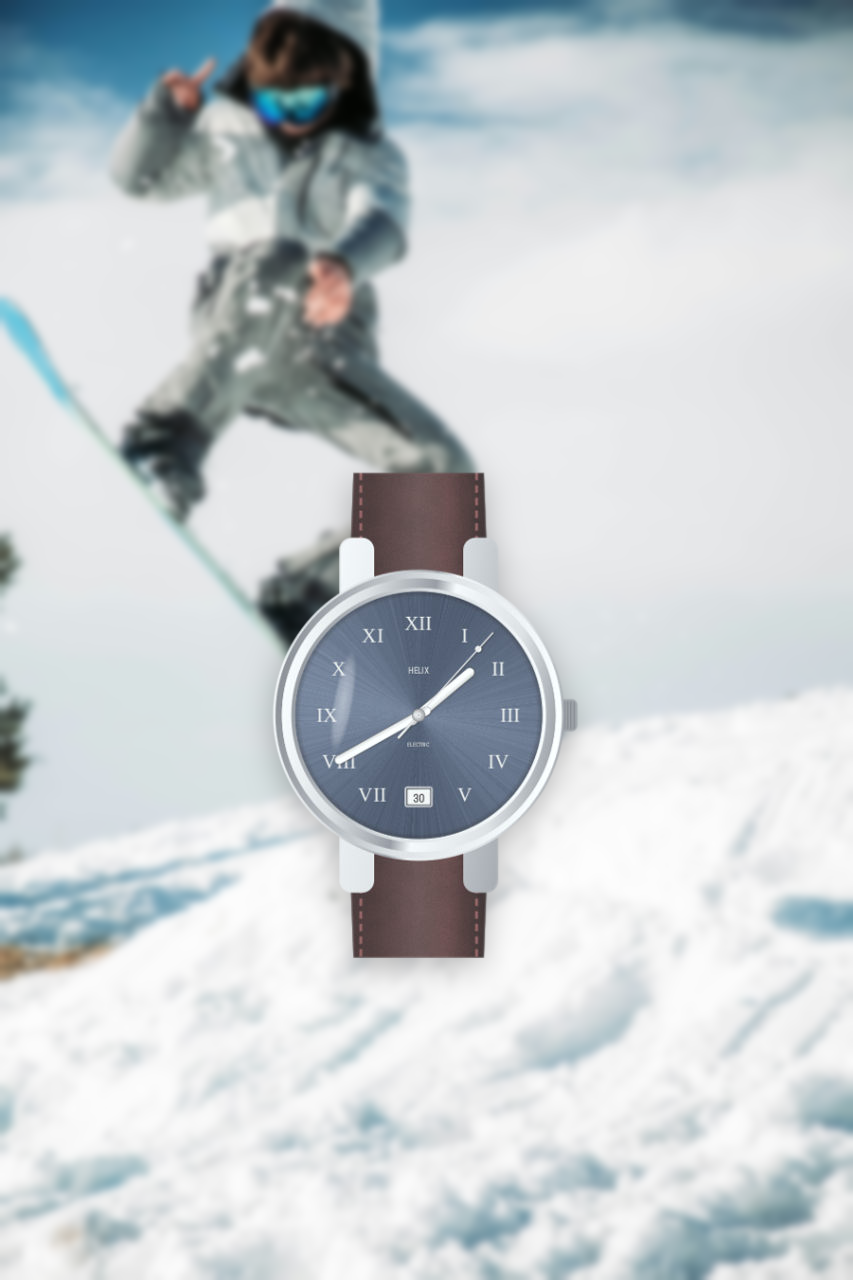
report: 1h40m07s
